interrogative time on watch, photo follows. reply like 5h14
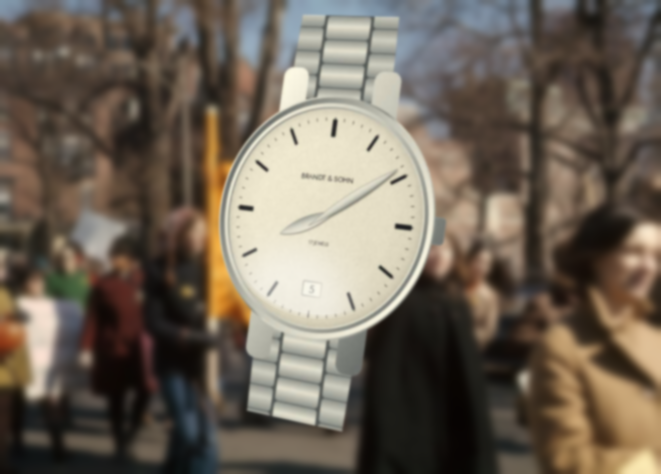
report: 8h09
